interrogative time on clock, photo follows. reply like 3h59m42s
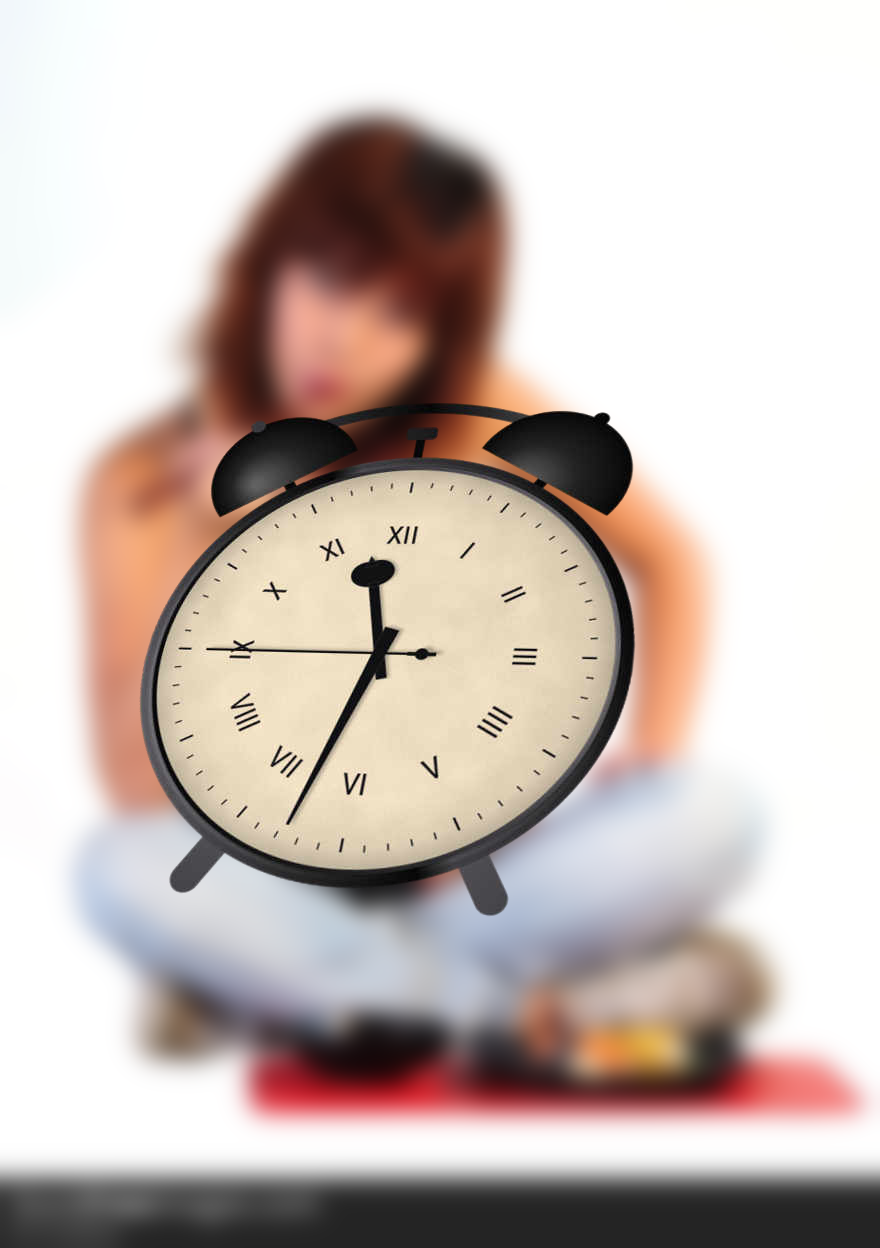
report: 11h32m45s
